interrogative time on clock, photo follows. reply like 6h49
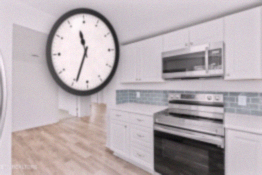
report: 11h34
